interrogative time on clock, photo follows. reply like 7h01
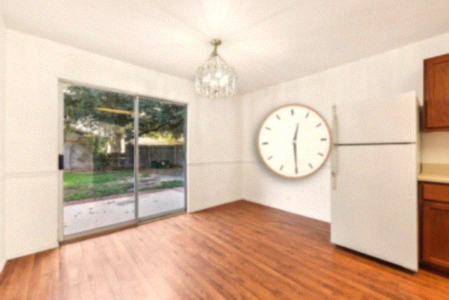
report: 12h30
